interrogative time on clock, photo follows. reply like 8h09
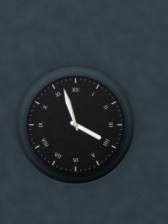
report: 3h57
